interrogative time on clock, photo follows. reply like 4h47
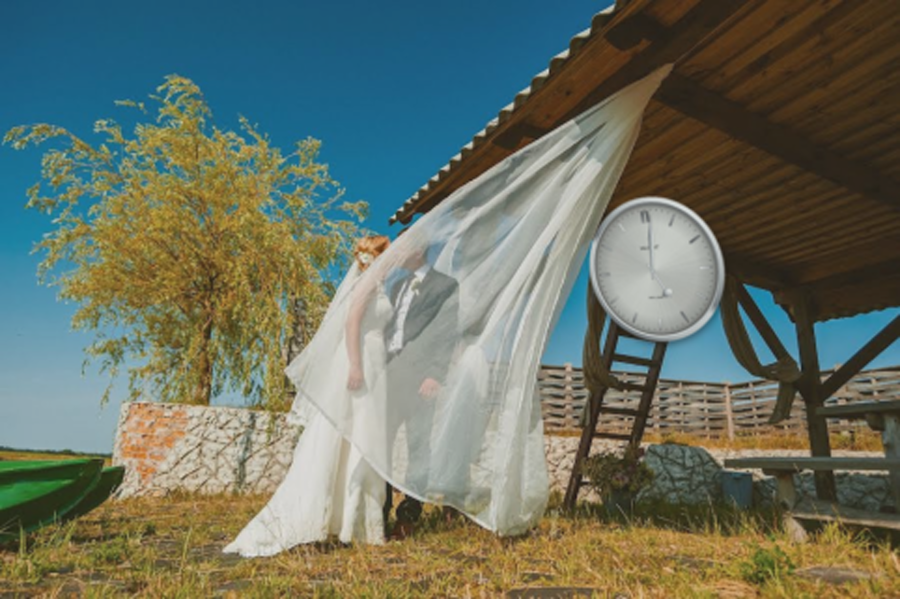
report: 5h01
